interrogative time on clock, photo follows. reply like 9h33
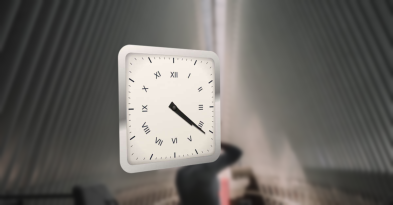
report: 4h21
